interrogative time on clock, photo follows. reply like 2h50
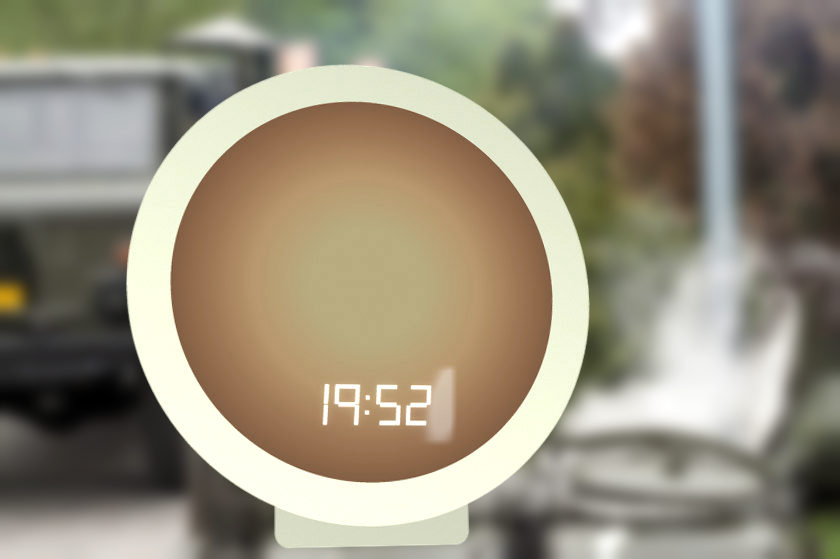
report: 19h52
